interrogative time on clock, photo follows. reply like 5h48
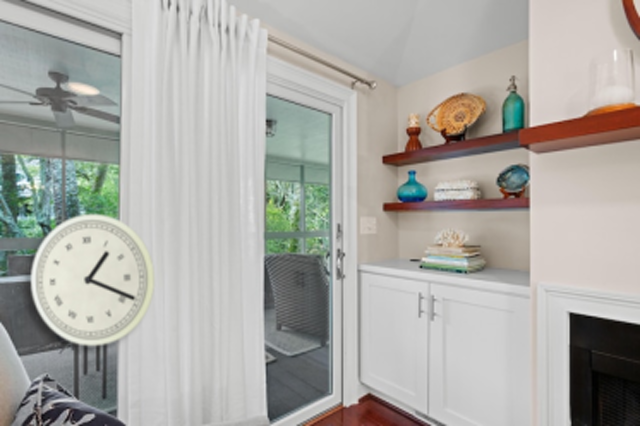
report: 1h19
